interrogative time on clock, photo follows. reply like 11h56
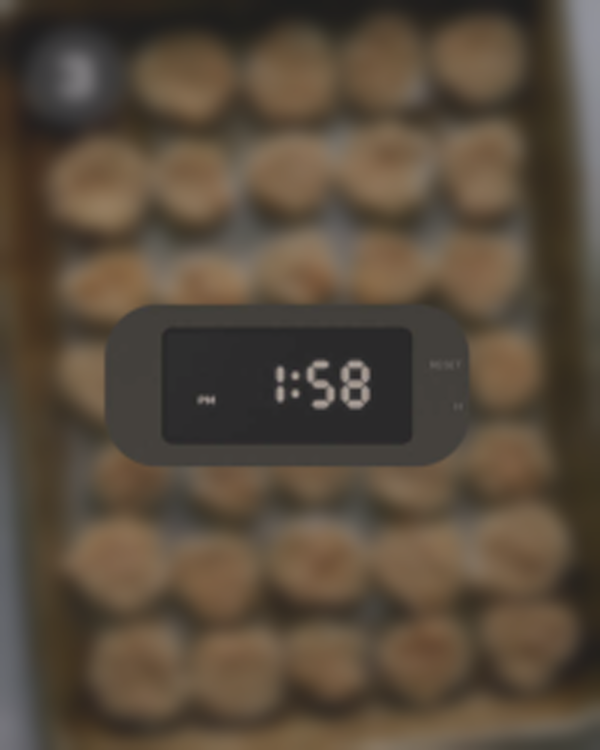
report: 1h58
